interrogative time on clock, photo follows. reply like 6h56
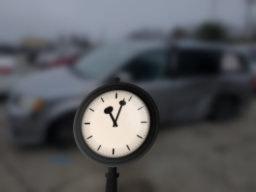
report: 11h03
